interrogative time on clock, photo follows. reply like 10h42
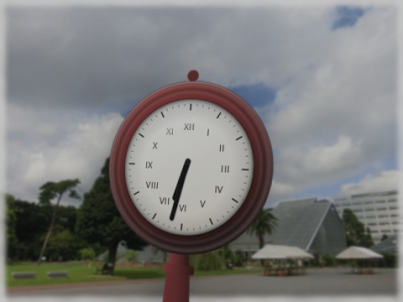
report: 6h32
